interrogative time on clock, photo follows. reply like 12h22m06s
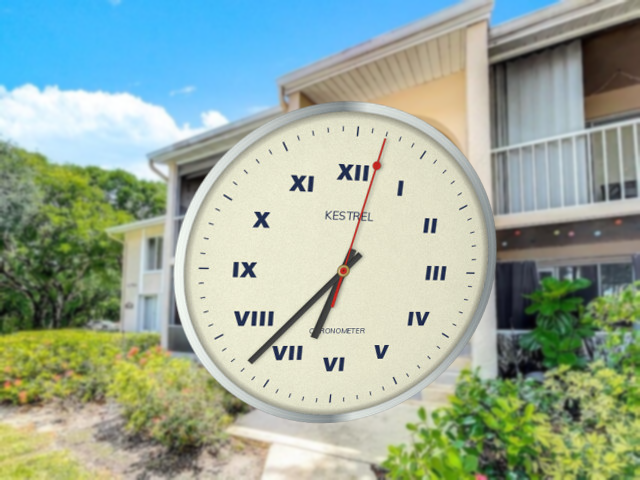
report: 6h37m02s
